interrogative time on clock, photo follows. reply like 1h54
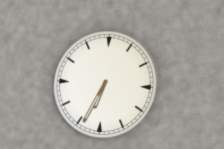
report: 6h34
